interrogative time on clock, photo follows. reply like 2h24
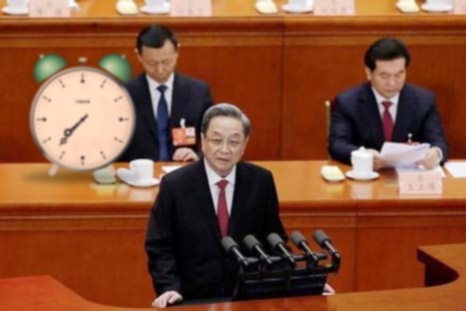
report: 7h37
